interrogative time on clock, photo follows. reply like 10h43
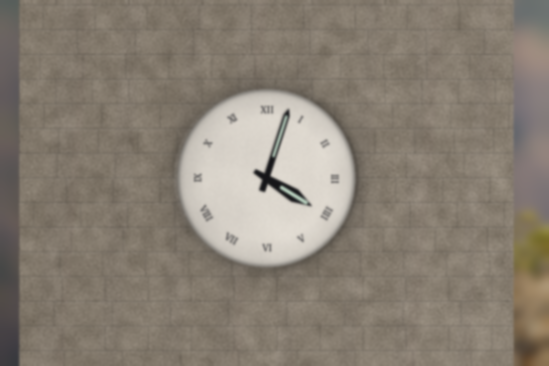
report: 4h03
